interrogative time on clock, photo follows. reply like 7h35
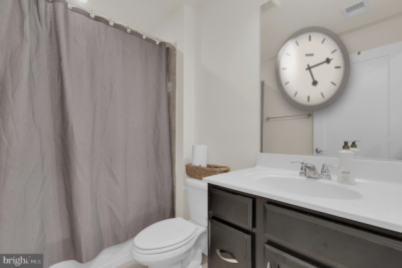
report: 5h12
